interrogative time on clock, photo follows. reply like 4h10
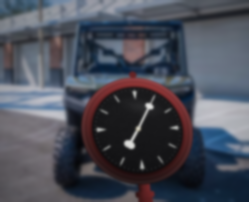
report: 7h05
